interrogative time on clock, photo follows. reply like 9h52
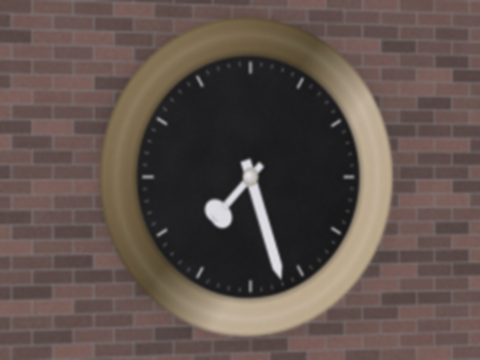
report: 7h27
